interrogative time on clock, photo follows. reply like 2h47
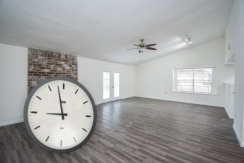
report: 8h58
